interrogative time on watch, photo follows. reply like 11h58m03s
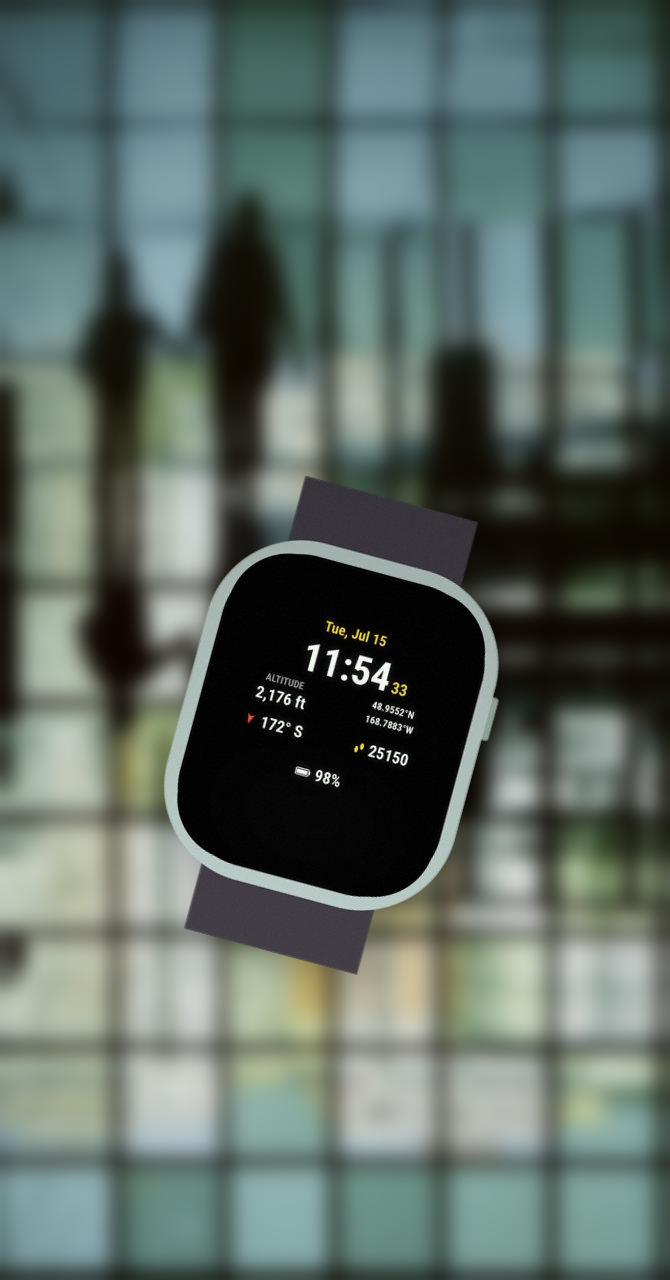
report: 11h54m33s
